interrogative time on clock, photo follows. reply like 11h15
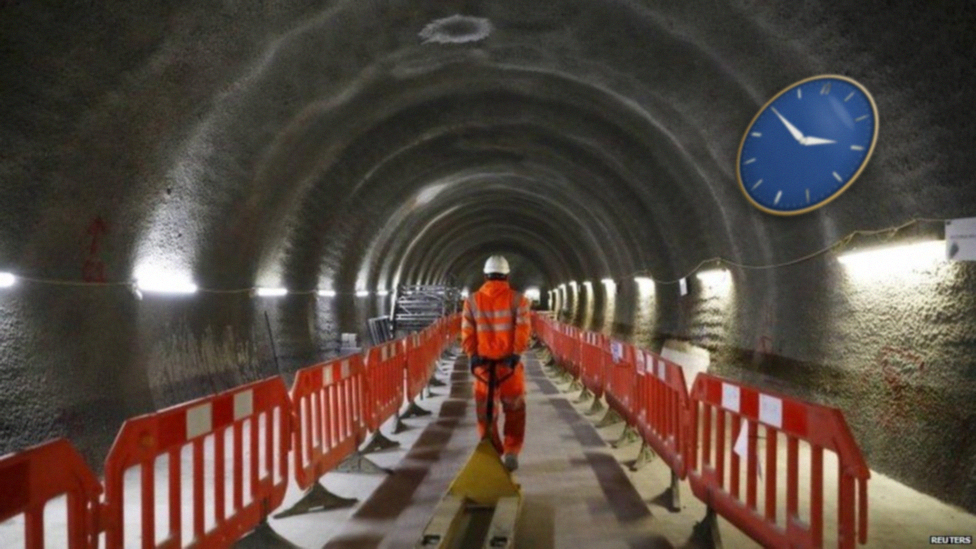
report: 2h50
